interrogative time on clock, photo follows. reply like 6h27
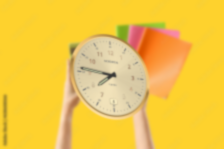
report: 7h46
